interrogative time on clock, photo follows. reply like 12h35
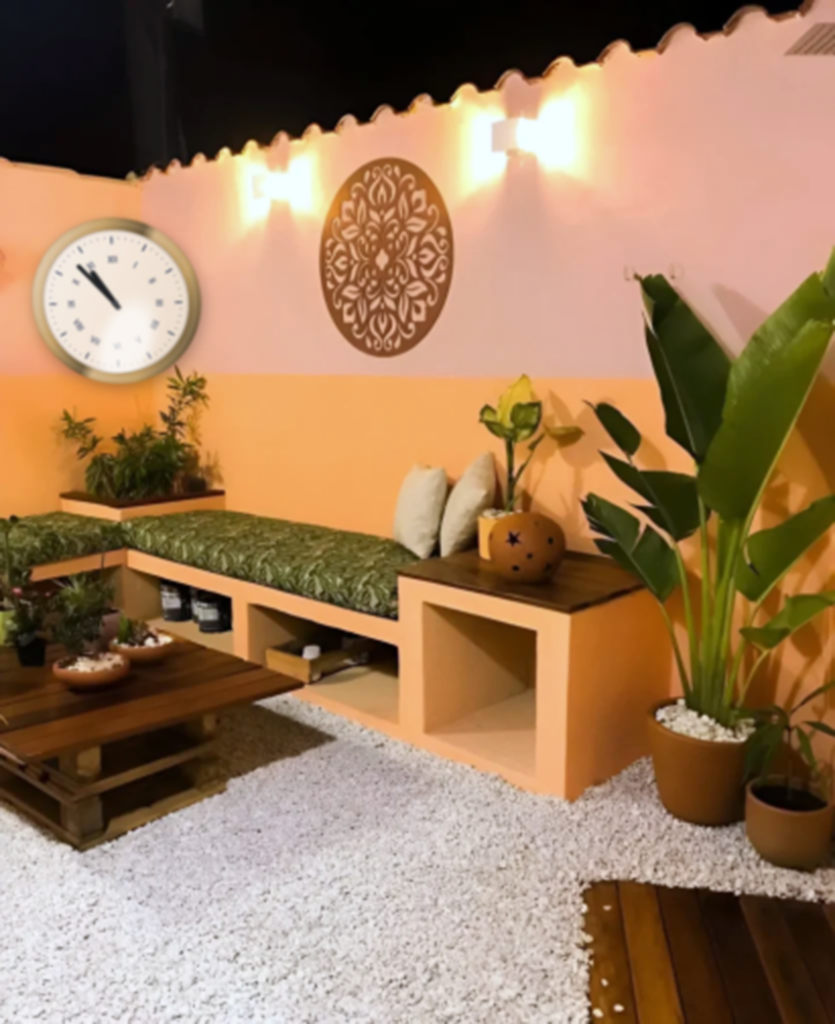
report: 10h53
